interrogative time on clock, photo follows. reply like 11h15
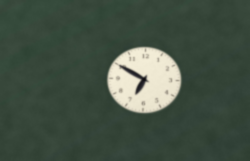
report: 6h50
